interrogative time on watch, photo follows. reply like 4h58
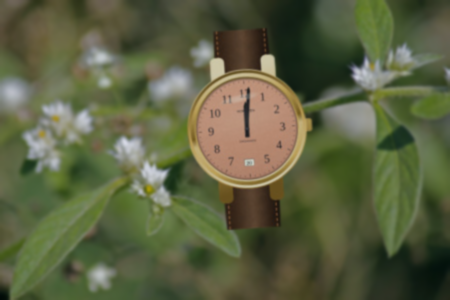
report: 12h01
